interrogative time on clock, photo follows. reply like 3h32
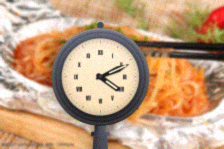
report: 4h11
